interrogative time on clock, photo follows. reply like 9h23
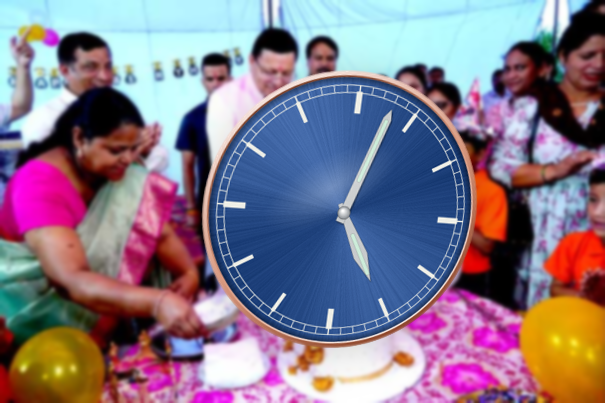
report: 5h03
